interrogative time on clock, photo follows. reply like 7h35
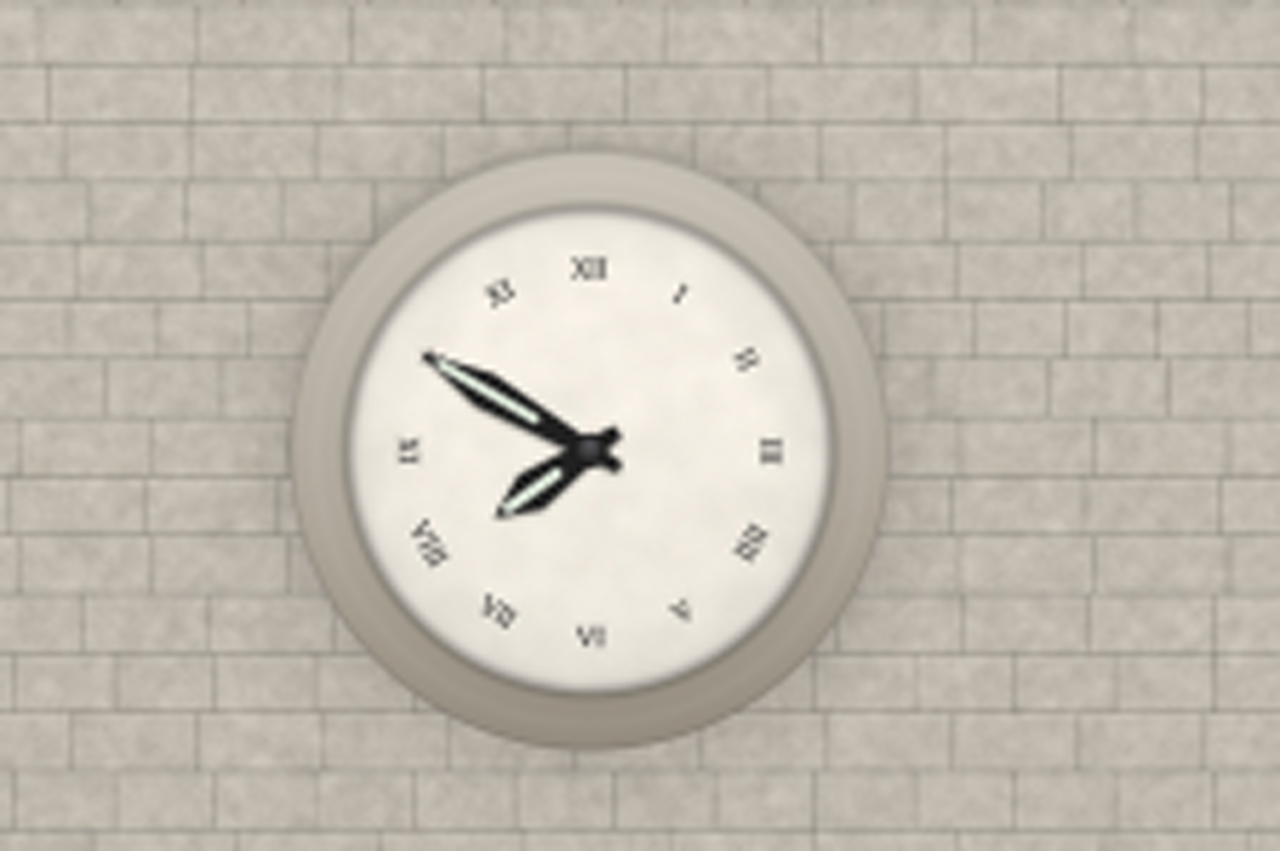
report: 7h50
